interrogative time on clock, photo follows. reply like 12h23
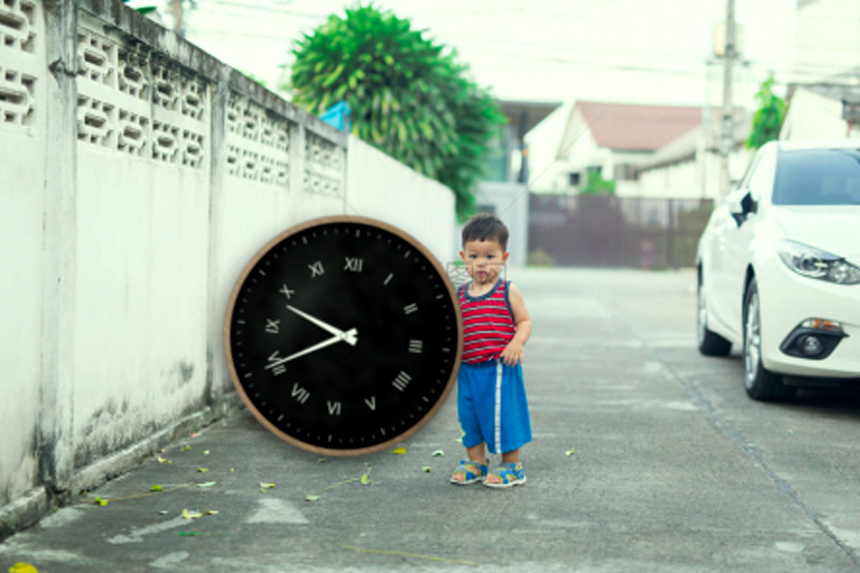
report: 9h40
